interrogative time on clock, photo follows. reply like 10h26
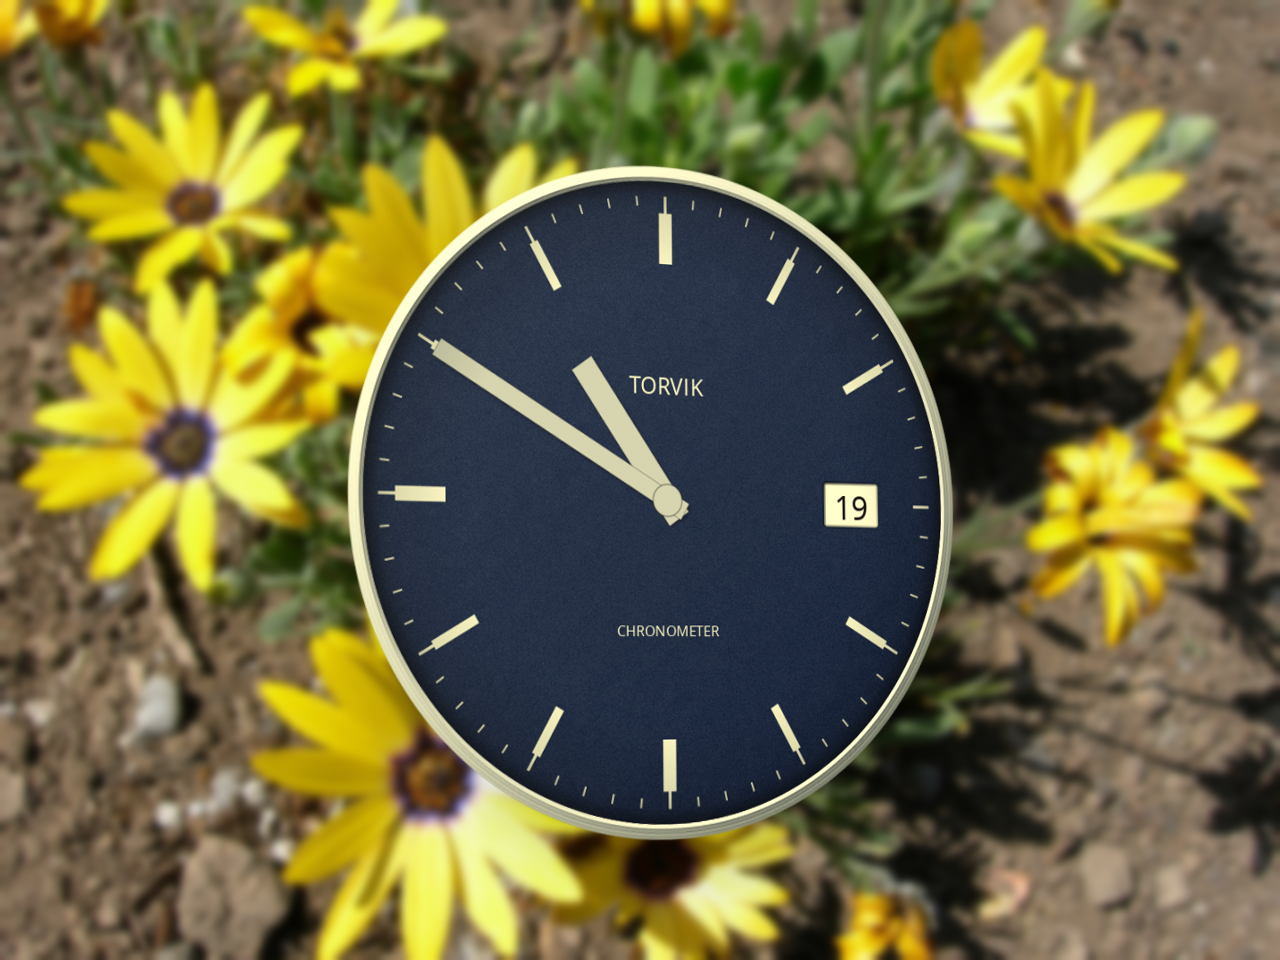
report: 10h50
